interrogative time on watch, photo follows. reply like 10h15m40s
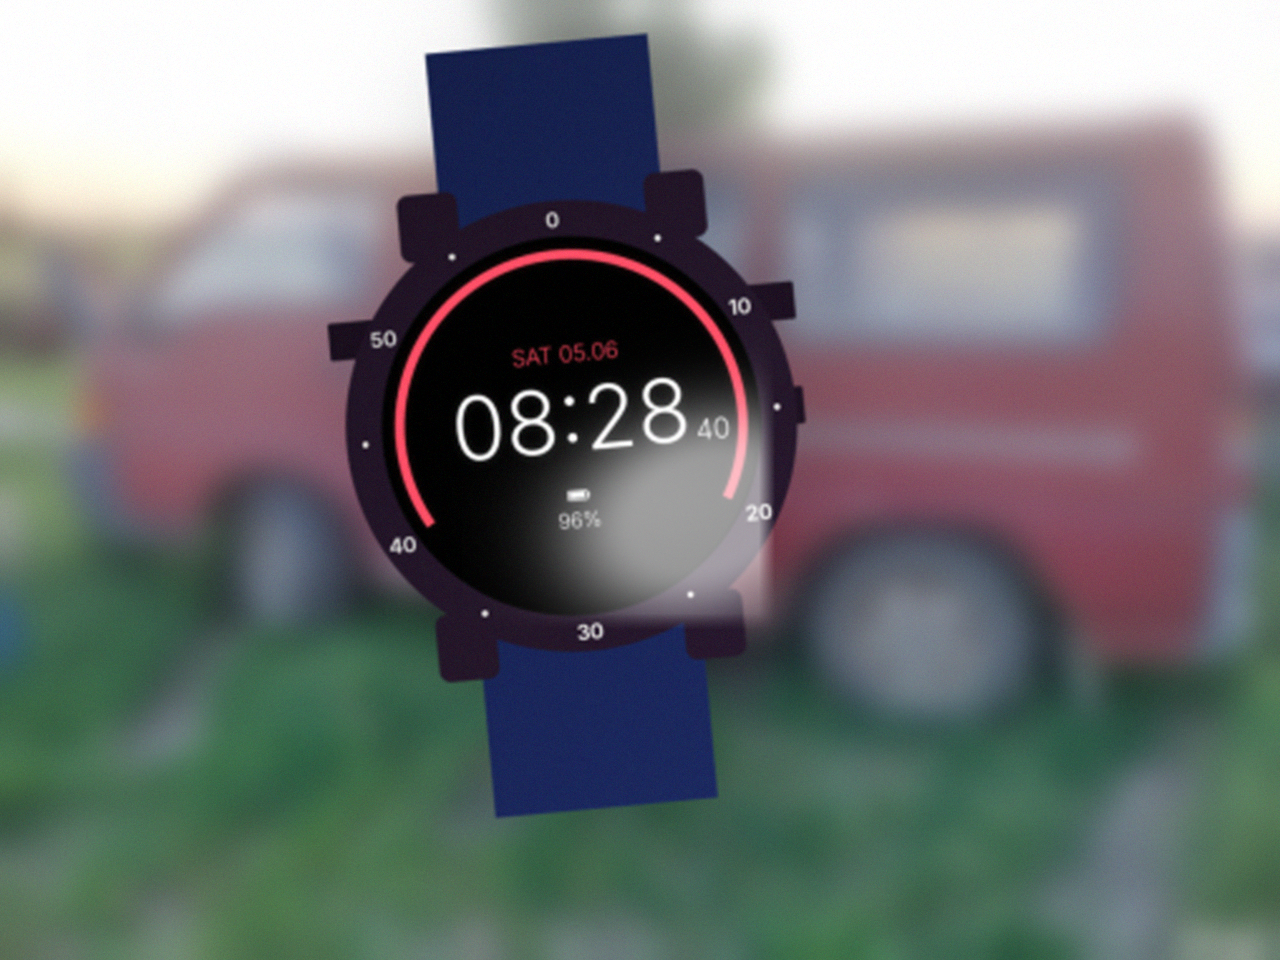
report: 8h28m40s
